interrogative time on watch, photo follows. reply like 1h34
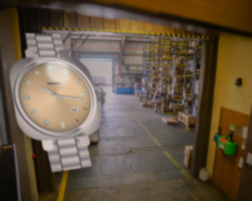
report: 10h17
